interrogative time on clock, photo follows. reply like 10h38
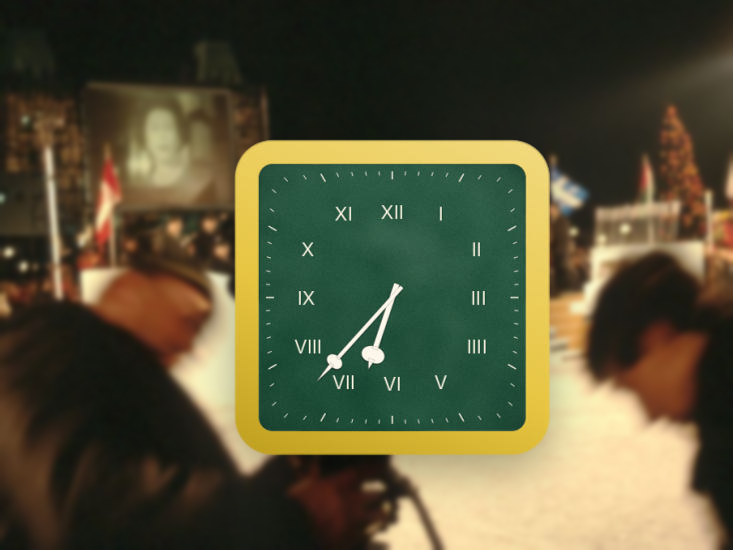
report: 6h37
